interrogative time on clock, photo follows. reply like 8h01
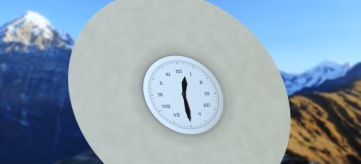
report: 12h30
